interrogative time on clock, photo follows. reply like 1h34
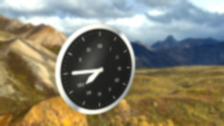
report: 7h45
